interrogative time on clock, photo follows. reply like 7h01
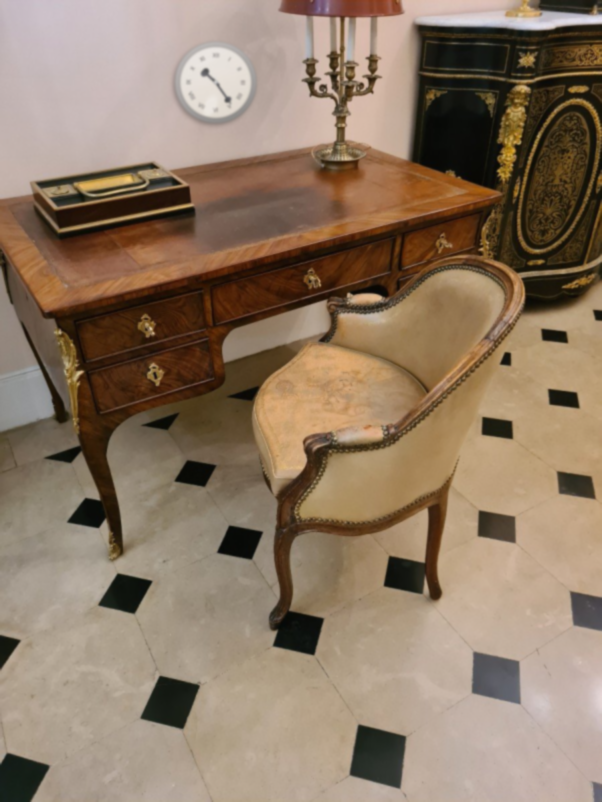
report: 10h24
